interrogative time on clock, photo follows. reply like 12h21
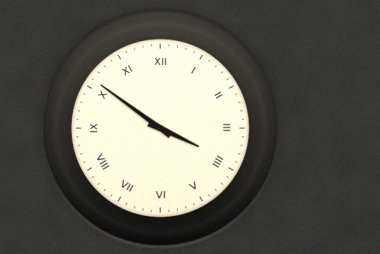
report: 3h51
